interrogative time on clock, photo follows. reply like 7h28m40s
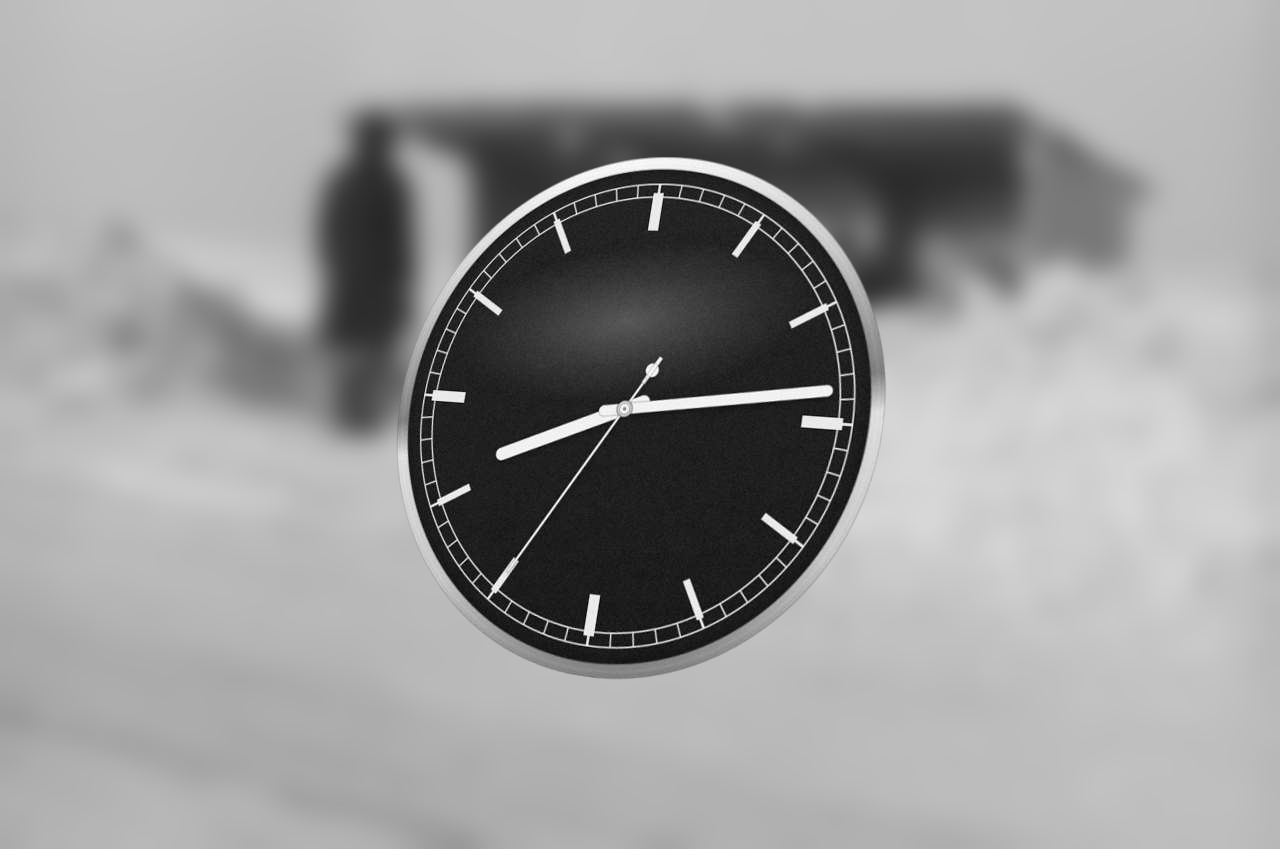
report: 8h13m35s
